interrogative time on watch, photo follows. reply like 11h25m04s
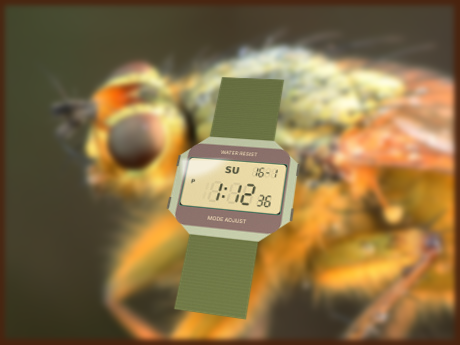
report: 1h12m36s
